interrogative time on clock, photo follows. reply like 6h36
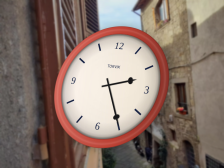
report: 2h25
